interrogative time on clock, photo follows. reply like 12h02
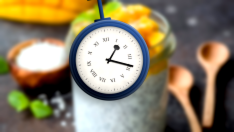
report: 1h19
